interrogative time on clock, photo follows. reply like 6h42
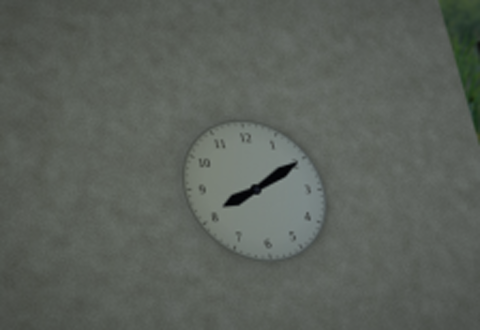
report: 8h10
